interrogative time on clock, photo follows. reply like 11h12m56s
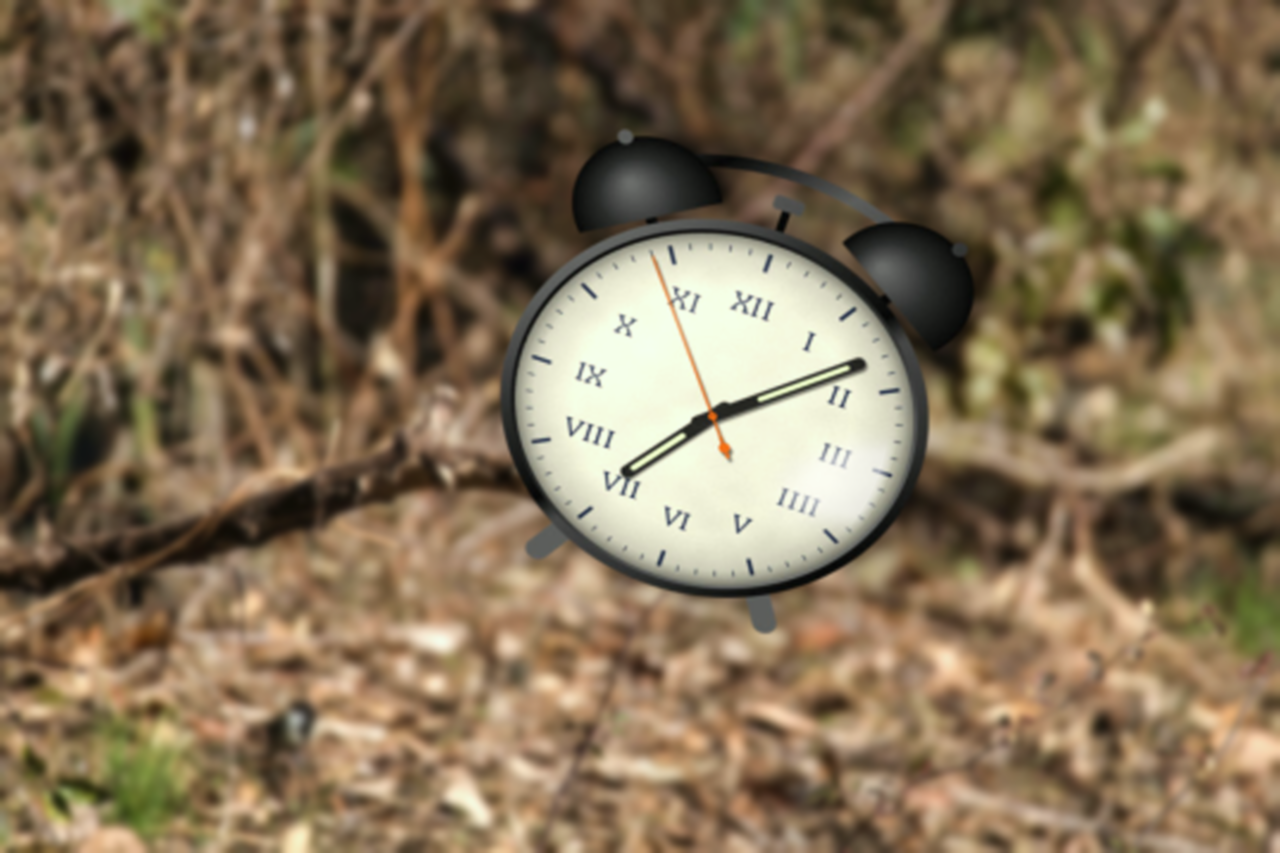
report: 7h07m54s
